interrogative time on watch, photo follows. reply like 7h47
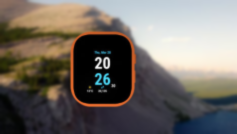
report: 20h26
